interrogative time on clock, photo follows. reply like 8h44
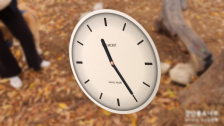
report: 11h25
